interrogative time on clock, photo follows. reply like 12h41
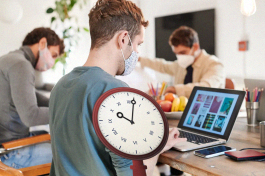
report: 10h02
